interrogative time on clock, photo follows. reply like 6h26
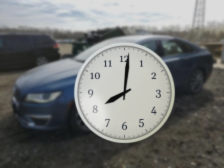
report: 8h01
